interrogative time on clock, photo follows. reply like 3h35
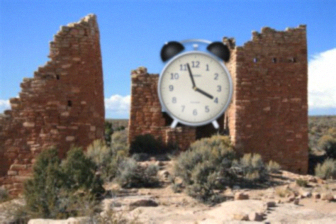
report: 3h57
